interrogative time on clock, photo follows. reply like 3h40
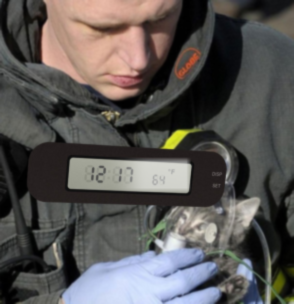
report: 12h17
